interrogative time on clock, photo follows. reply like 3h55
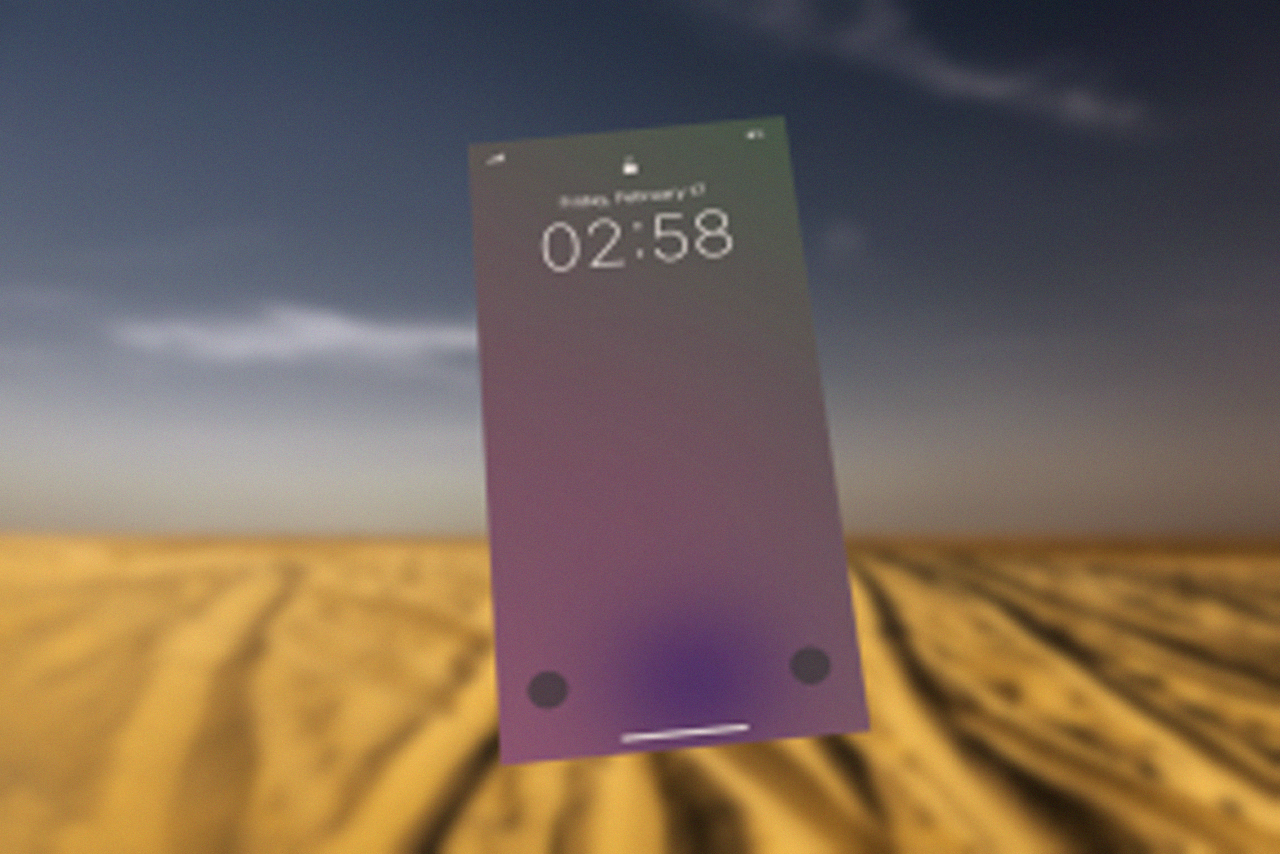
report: 2h58
